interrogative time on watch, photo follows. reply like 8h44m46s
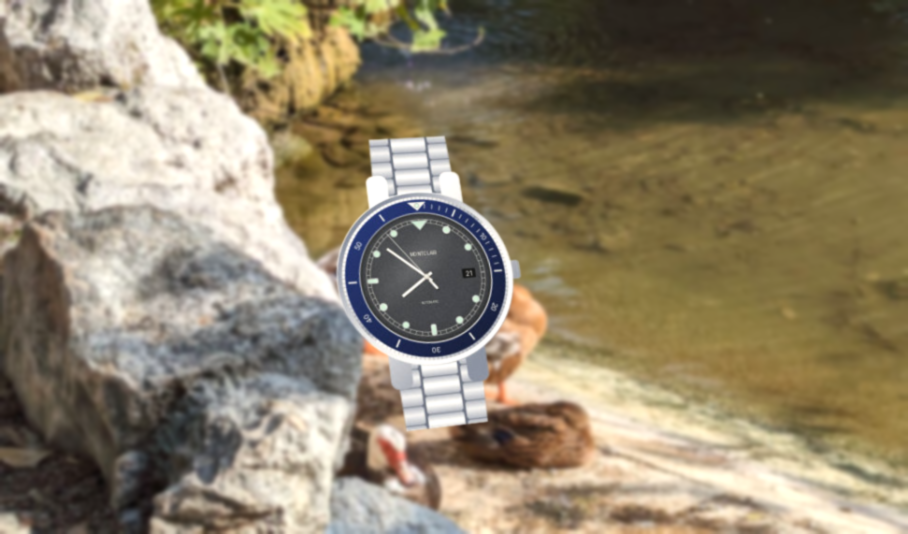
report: 7h51m54s
